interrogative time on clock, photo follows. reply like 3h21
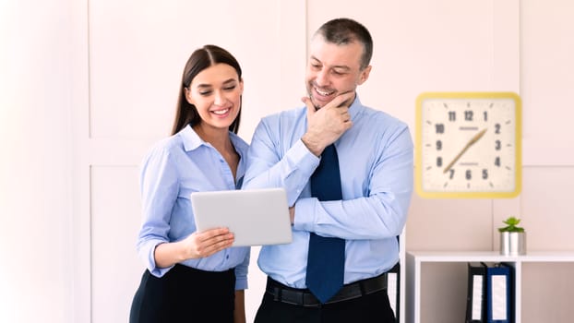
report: 1h37
